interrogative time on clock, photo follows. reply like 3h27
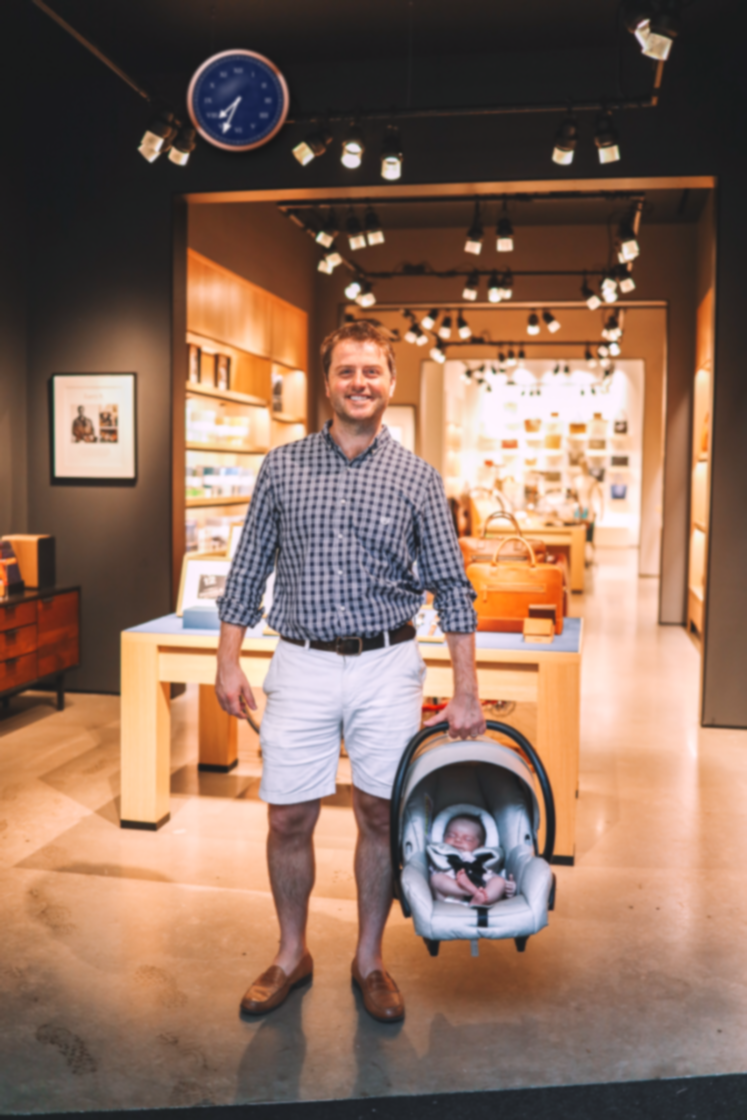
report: 7h34
